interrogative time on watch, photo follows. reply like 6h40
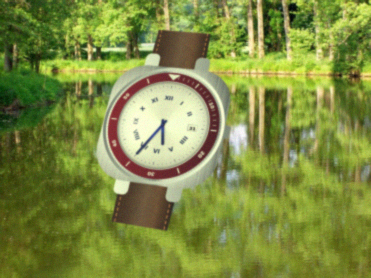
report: 5h35
